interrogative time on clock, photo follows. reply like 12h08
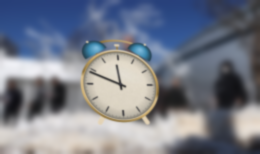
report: 11h49
